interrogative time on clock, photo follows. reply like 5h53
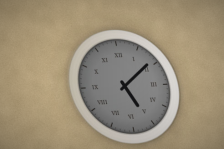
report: 5h09
